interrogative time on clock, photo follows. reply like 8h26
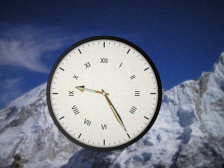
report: 9h25
